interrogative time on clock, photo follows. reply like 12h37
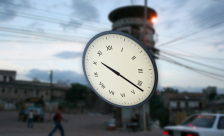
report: 10h22
